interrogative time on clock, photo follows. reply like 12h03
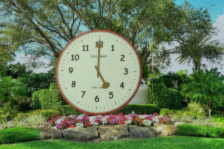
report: 5h00
